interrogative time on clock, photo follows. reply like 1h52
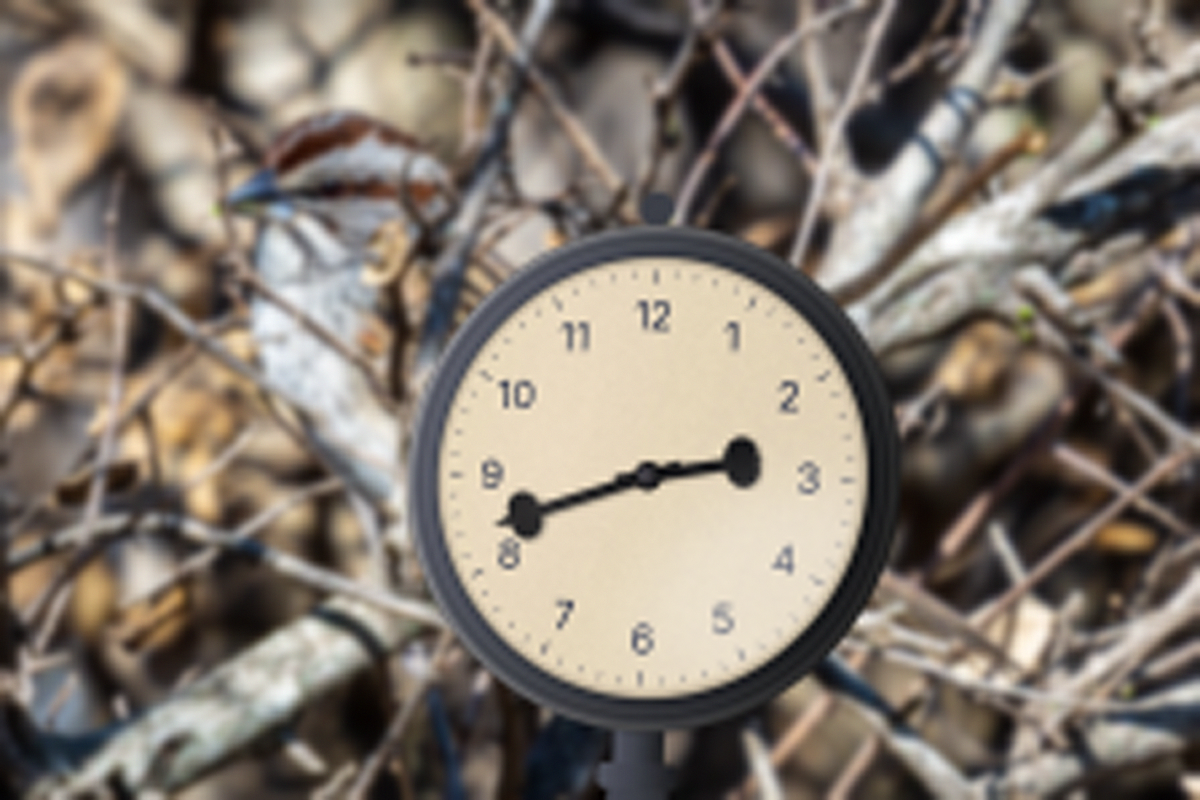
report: 2h42
